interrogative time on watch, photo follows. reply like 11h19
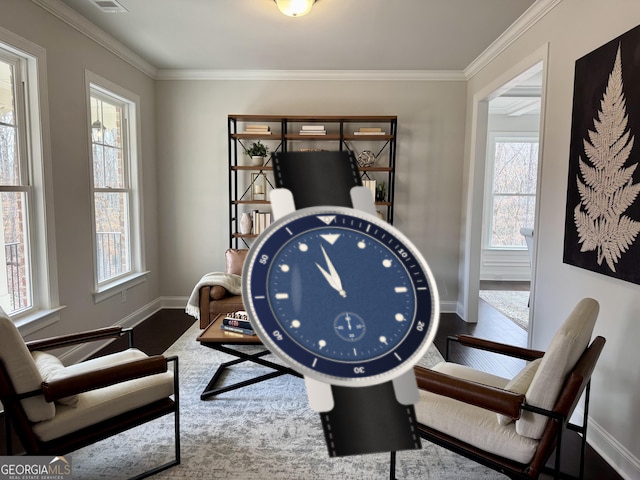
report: 10h58
